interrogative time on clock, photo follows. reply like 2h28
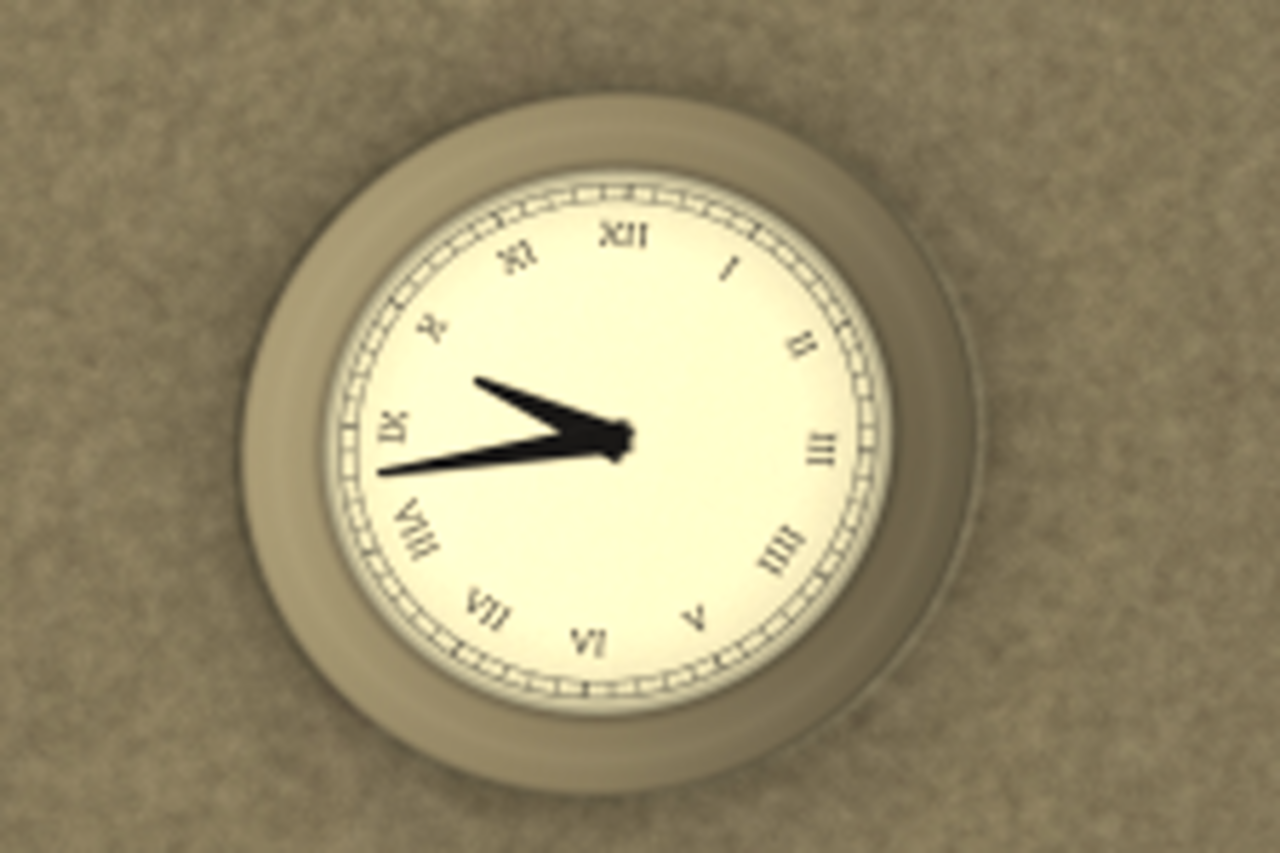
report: 9h43
